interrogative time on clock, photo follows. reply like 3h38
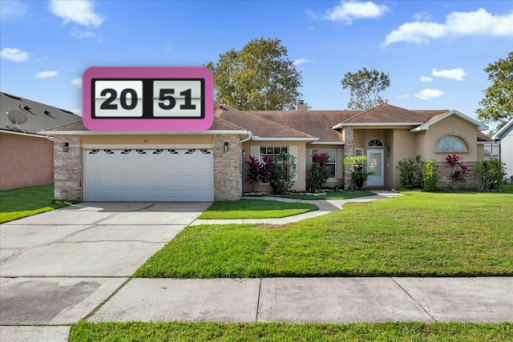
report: 20h51
